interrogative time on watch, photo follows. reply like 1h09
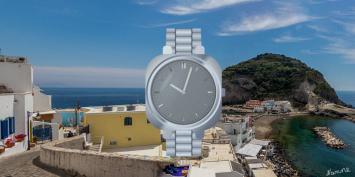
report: 10h03
